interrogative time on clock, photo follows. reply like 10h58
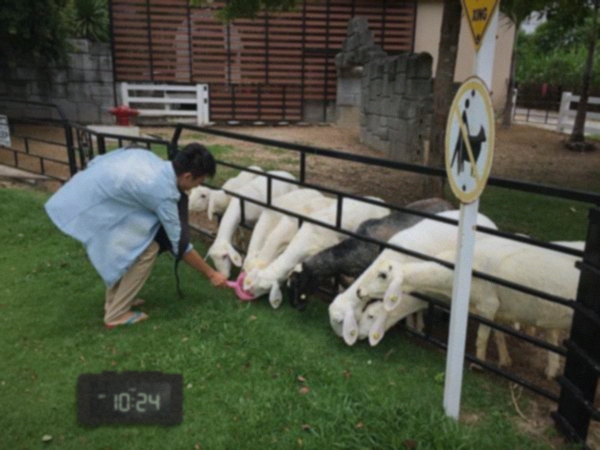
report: 10h24
